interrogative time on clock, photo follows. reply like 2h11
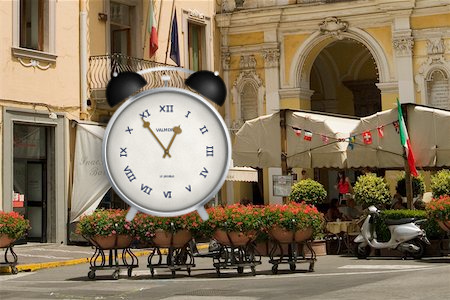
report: 12h54
